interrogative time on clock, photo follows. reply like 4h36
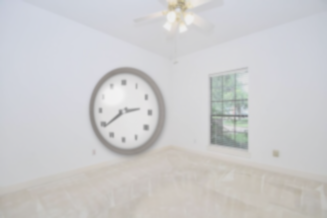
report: 2h39
